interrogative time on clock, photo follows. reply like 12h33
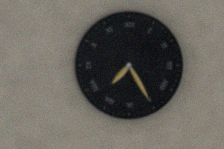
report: 7h25
